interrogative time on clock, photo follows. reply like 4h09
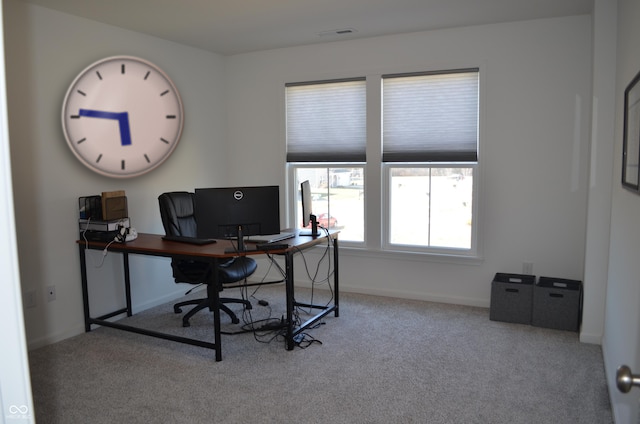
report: 5h46
